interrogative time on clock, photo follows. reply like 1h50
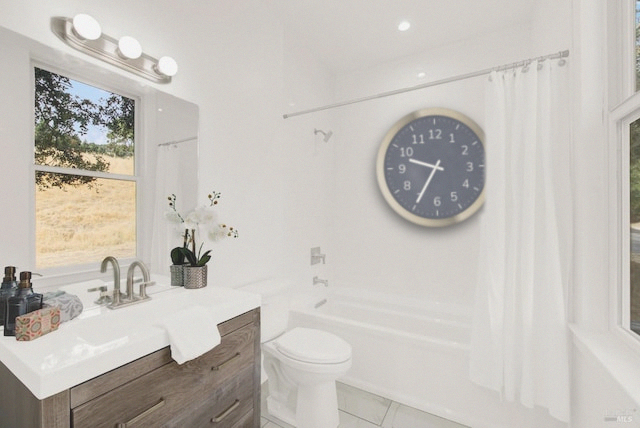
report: 9h35
